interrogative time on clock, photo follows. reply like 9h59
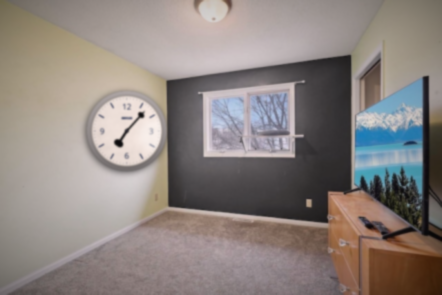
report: 7h07
